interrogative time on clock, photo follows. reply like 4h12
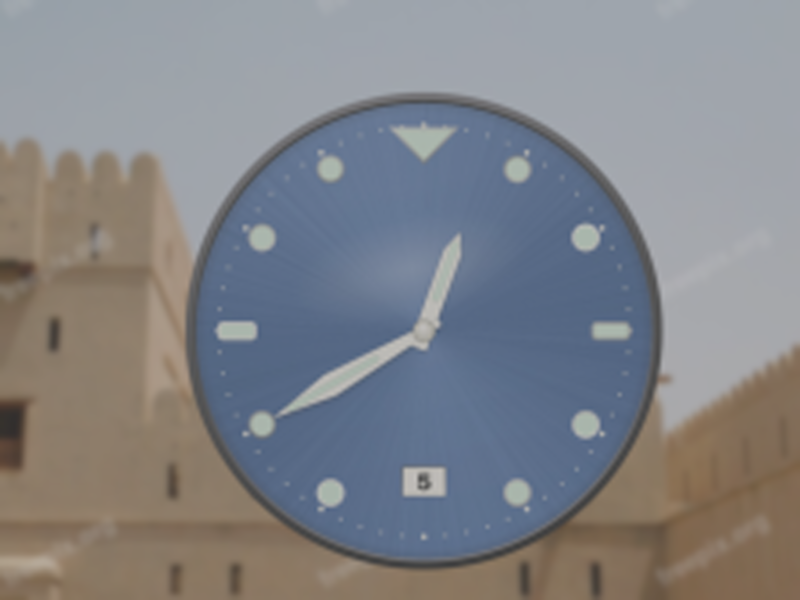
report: 12h40
